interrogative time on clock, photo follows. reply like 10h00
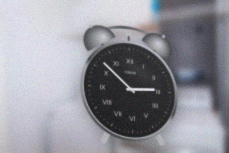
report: 2h52
